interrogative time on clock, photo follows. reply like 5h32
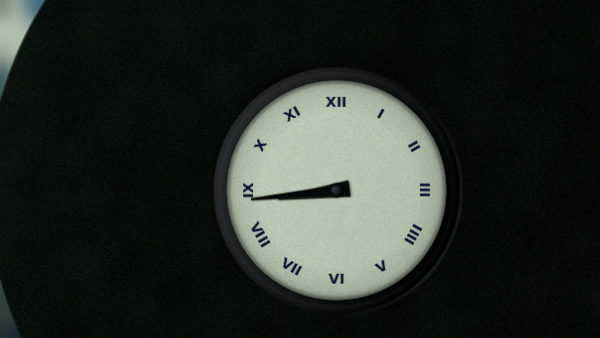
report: 8h44
